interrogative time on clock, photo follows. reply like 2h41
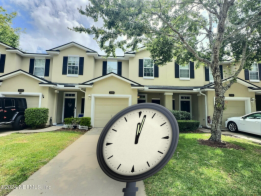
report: 12h02
